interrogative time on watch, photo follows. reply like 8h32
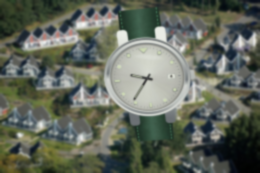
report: 9h36
